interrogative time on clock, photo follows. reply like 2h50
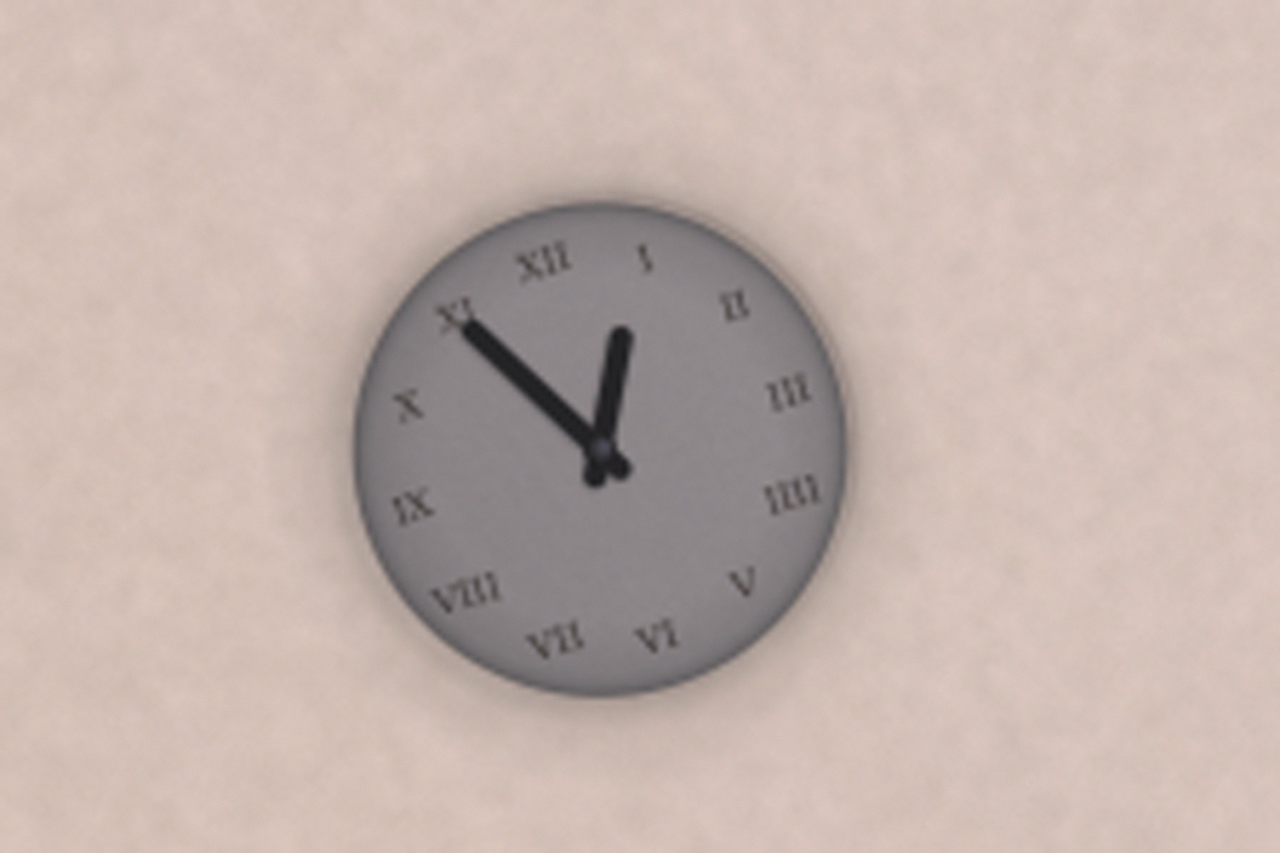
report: 12h55
